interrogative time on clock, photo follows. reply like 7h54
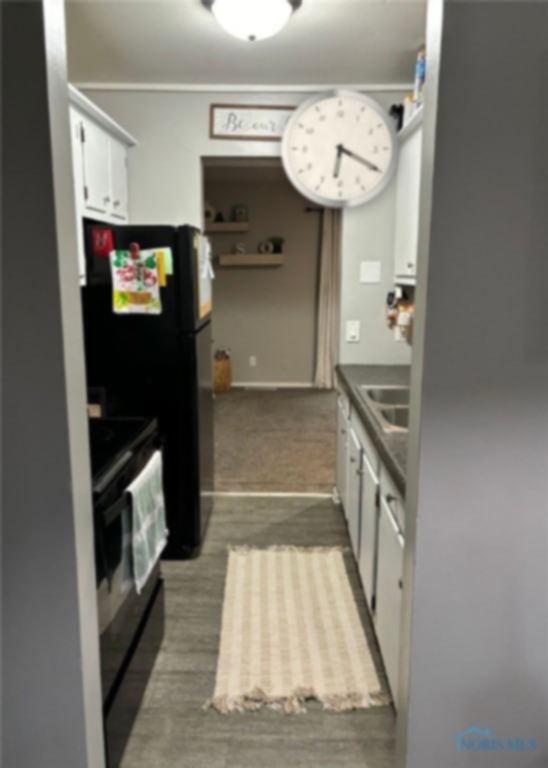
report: 6h20
